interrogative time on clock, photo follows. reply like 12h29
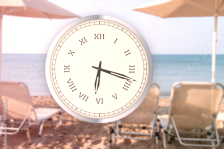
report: 6h18
